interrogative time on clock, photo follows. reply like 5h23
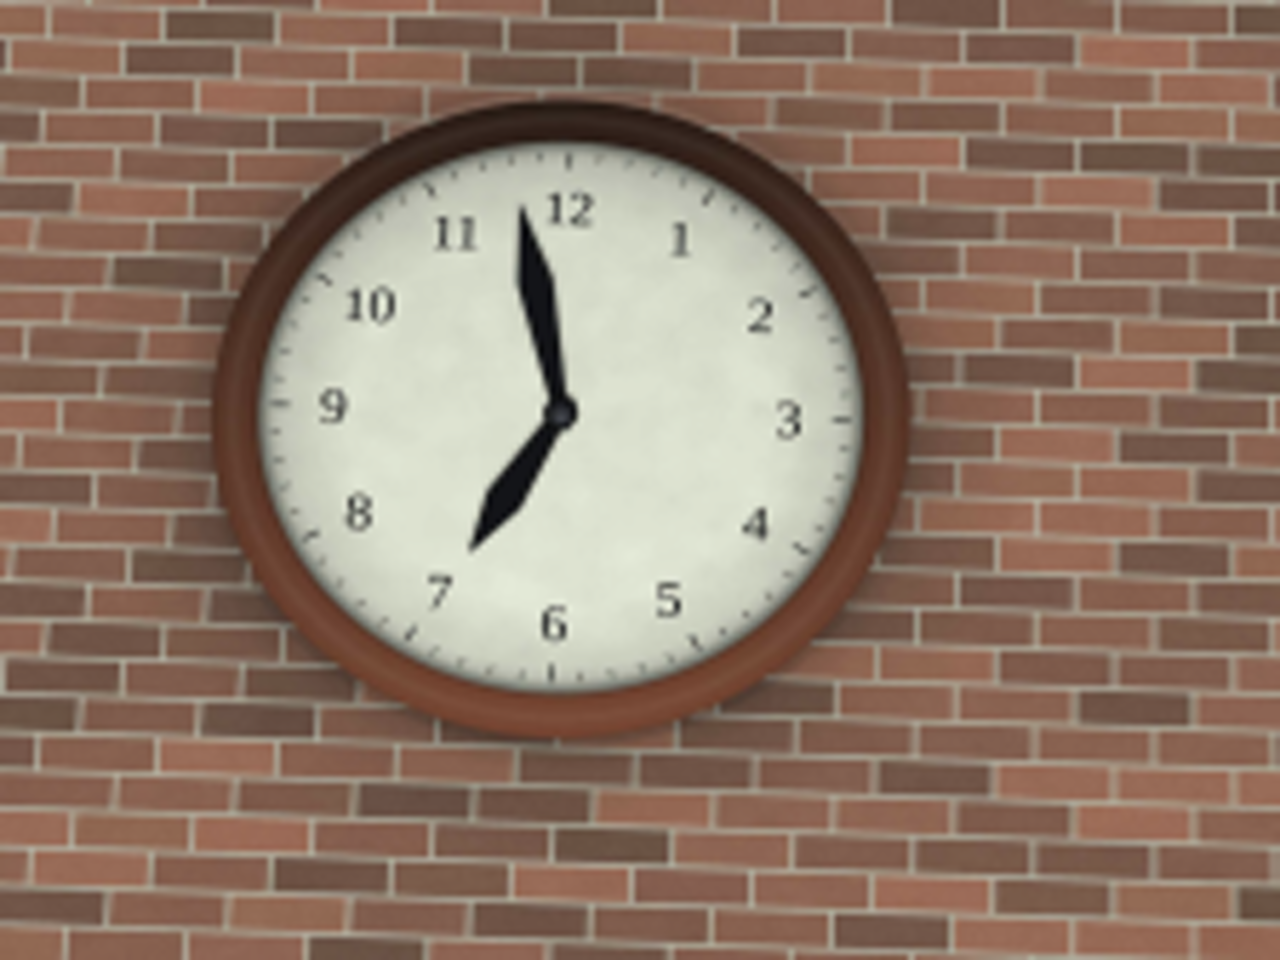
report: 6h58
